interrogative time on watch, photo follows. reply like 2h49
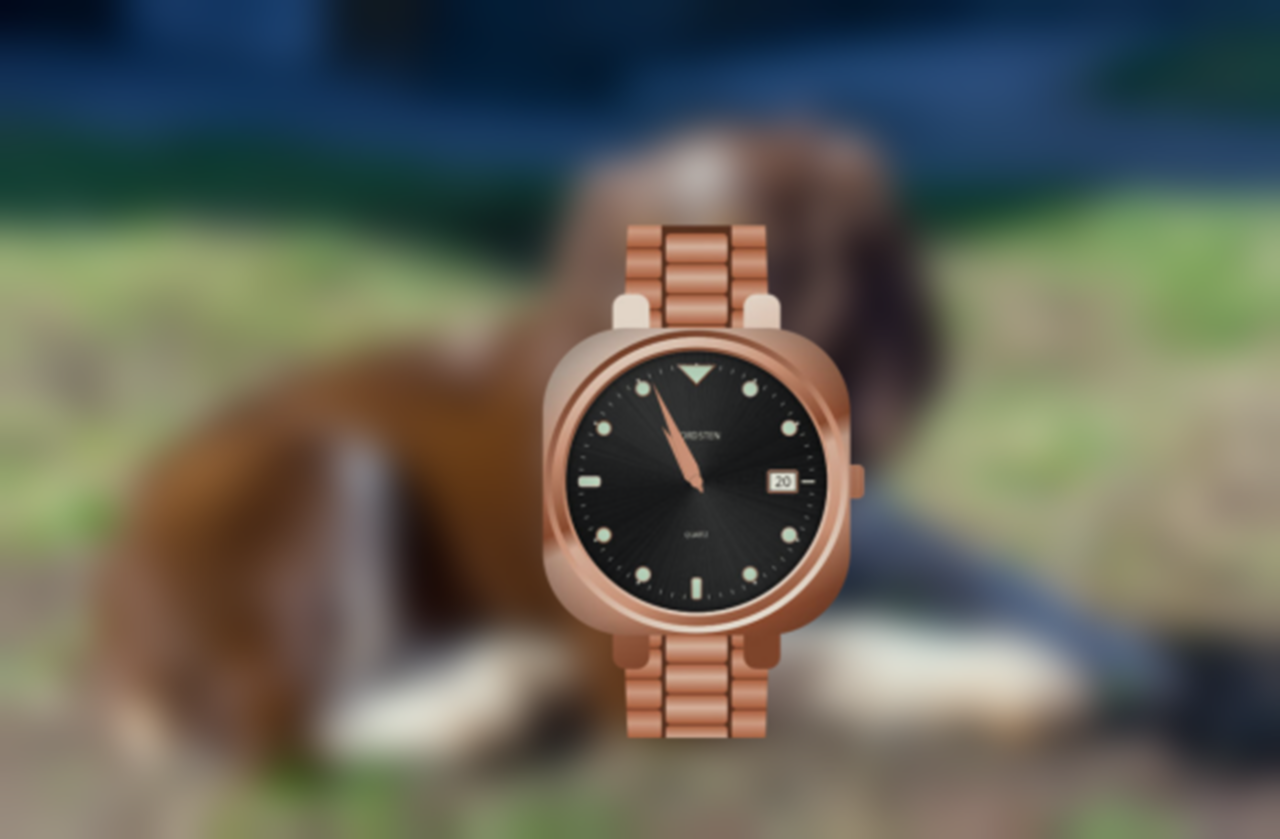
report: 10h56
